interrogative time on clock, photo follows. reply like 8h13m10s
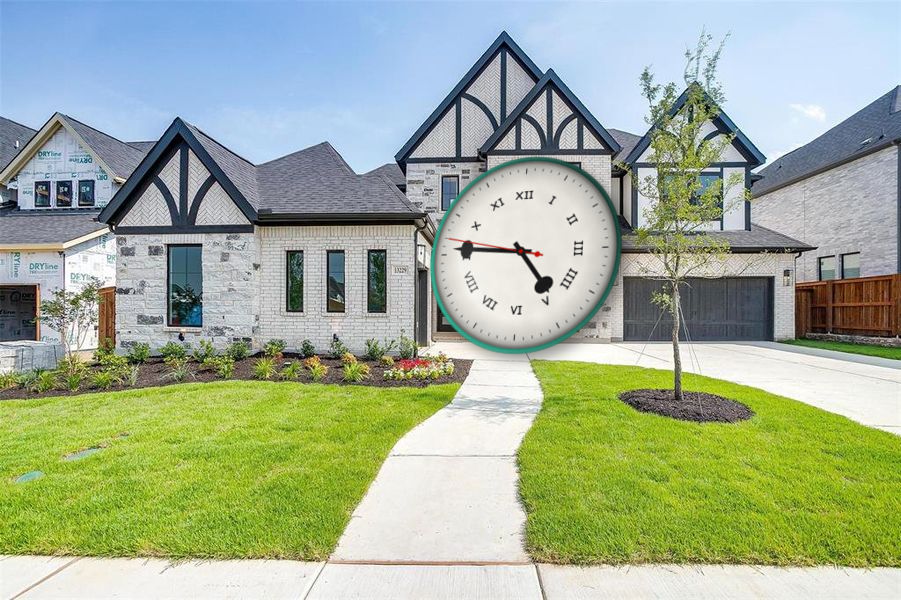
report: 4h45m47s
